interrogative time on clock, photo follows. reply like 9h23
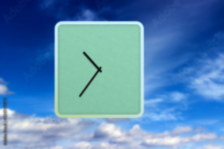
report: 10h36
